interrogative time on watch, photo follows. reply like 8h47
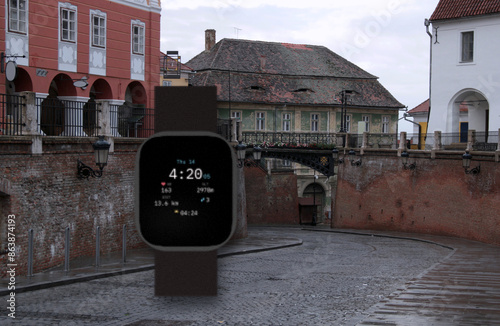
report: 4h20
